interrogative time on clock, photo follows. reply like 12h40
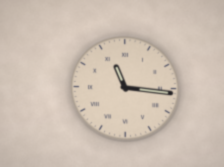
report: 11h16
